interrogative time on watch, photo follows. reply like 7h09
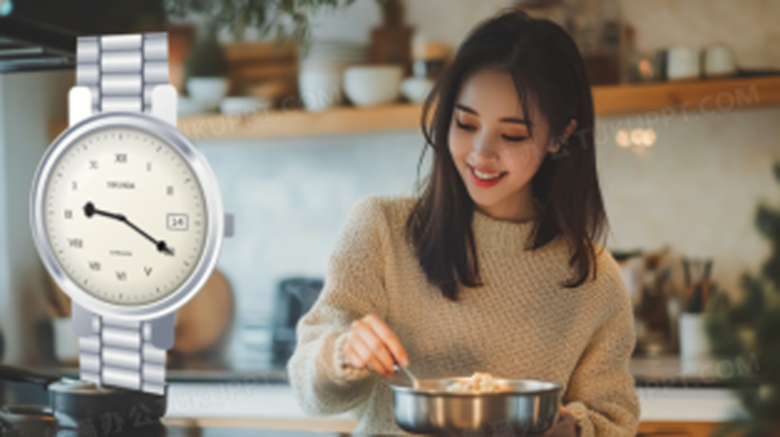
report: 9h20
